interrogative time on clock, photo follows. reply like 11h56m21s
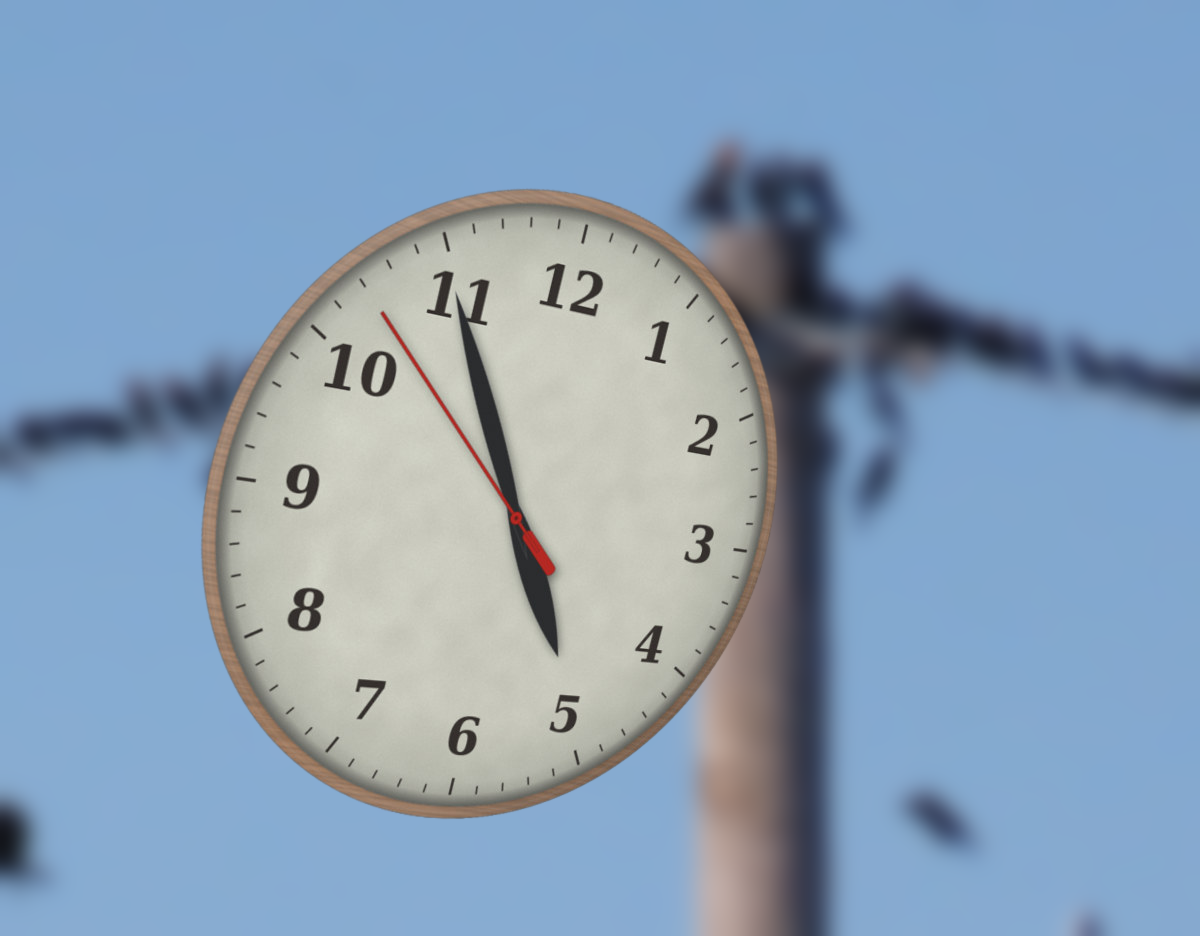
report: 4h54m52s
